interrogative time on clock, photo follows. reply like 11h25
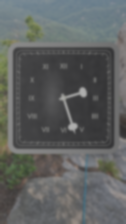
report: 2h27
